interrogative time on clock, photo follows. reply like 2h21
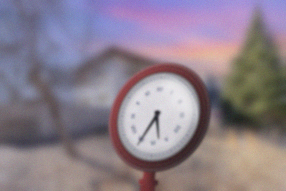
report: 5h35
